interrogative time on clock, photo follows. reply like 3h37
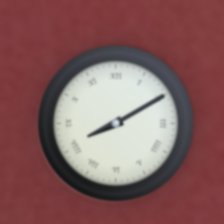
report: 8h10
